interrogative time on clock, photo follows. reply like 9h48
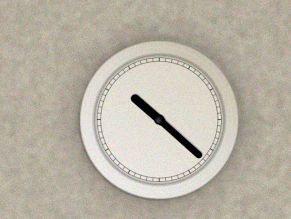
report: 10h22
